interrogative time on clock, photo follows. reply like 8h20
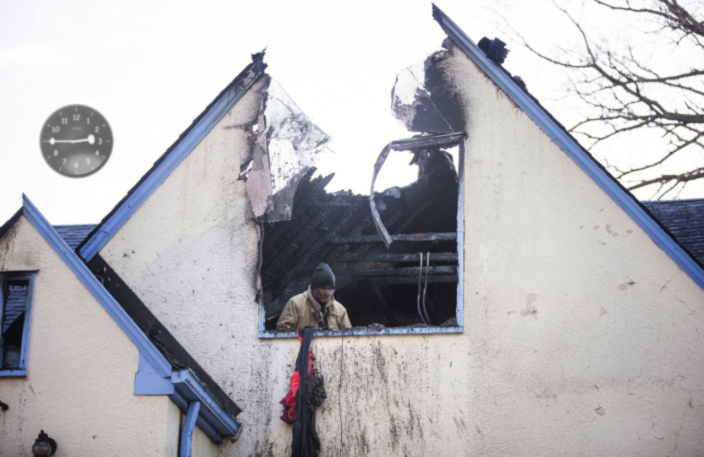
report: 2h45
